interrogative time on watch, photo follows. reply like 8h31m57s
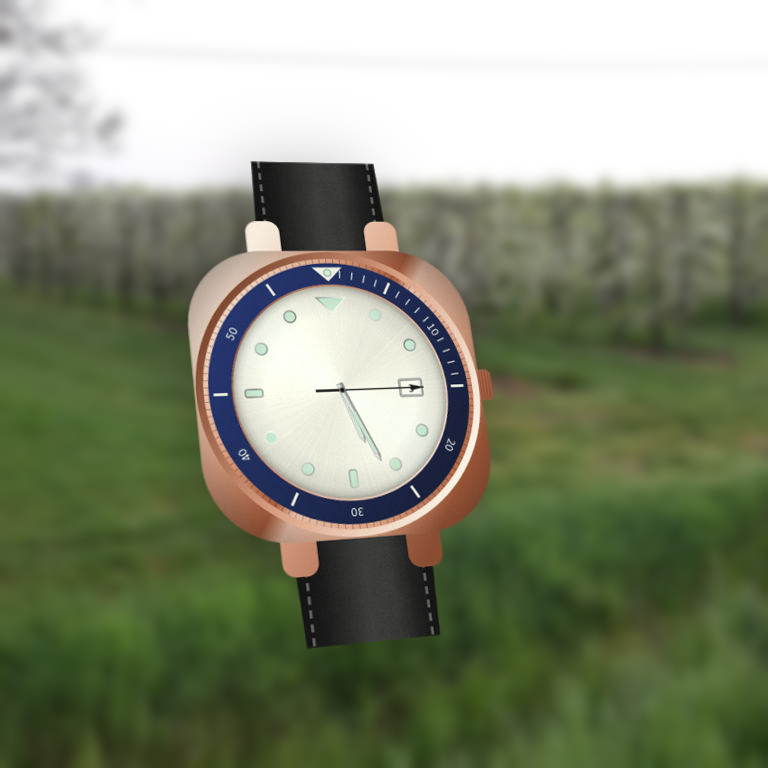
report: 5h26m15s
